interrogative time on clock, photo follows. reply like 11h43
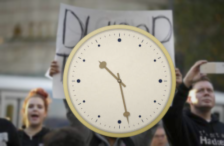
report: 10h28
